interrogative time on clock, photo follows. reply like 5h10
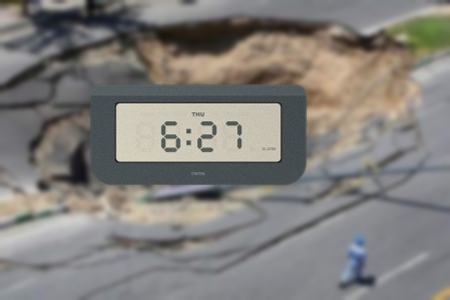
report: 6h27
